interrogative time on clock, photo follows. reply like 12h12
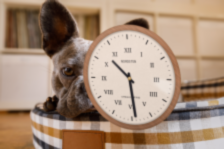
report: 10h29
